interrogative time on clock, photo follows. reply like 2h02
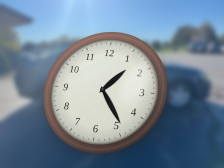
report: 1h24
